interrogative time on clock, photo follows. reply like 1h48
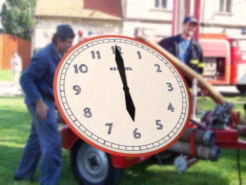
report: 6h00
